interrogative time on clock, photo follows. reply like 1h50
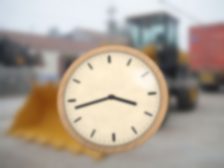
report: 3h43
